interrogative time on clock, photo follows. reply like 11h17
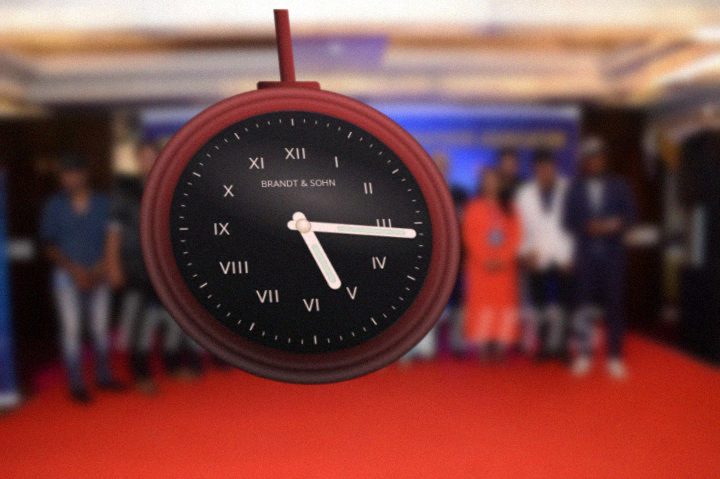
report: 5h16
